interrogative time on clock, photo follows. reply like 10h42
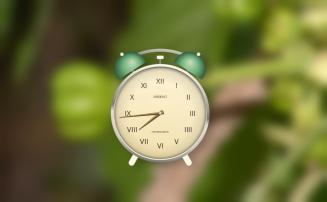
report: 7h44
